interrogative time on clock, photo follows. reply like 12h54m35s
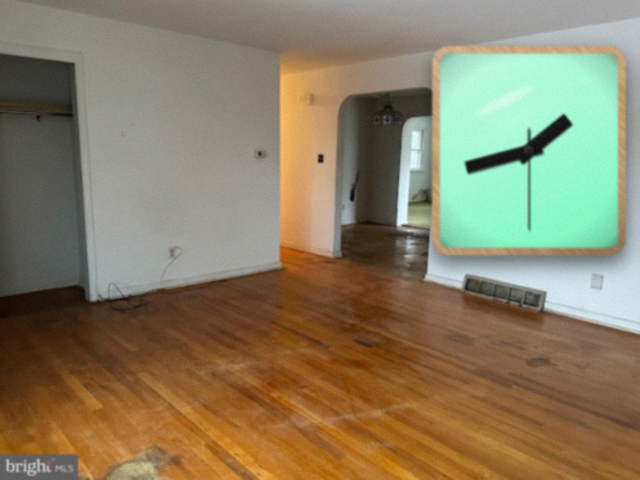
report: 1h42m30s
